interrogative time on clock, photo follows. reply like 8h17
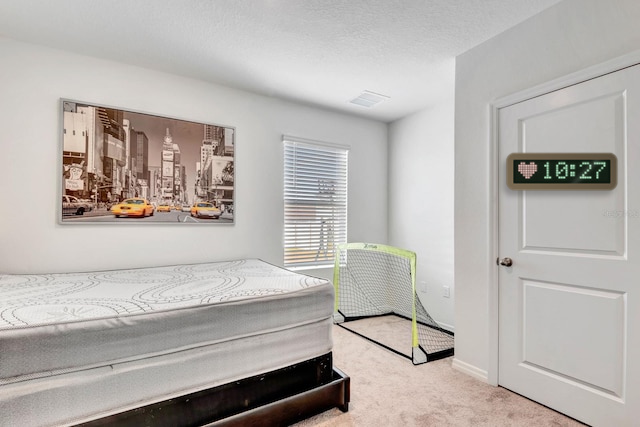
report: 10h27
